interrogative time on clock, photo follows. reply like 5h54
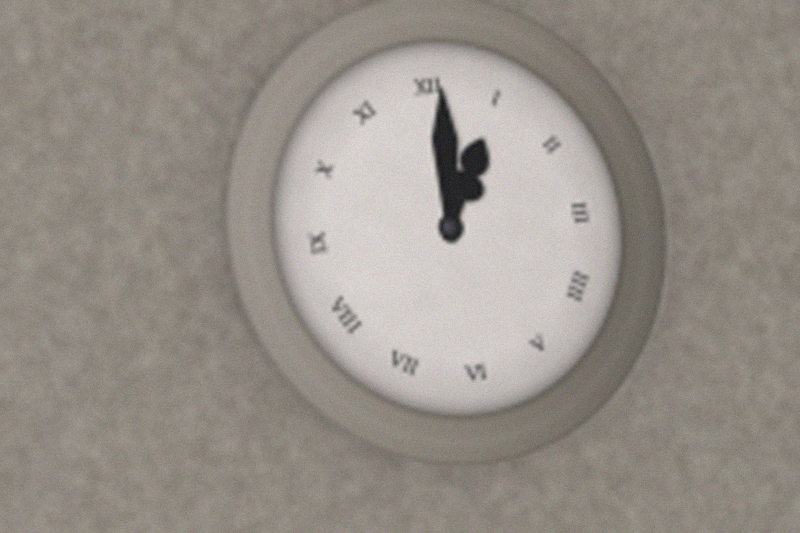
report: 1h01
